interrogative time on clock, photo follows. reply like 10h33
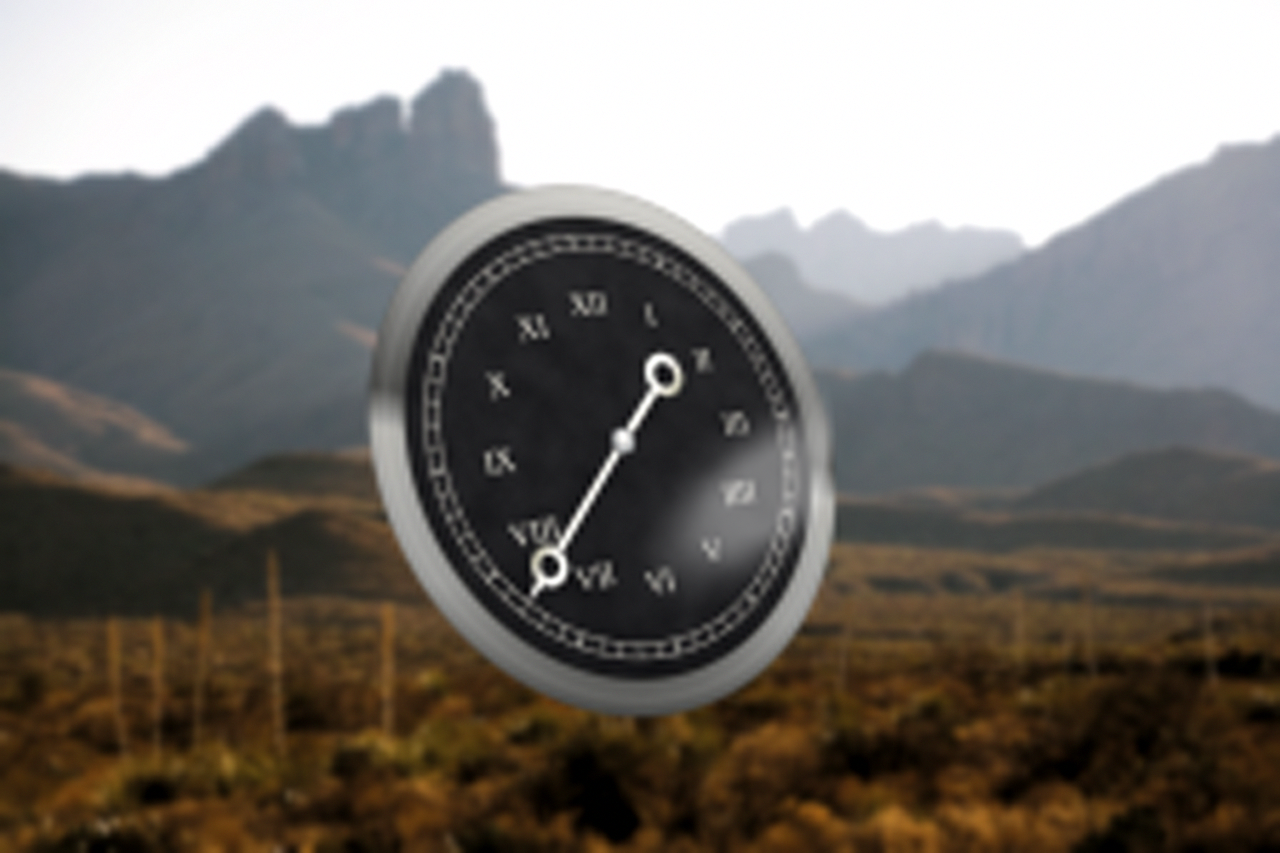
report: 1h38
